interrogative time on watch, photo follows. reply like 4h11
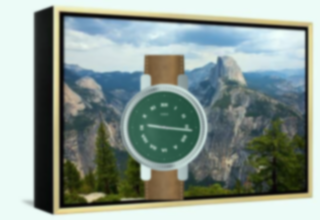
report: 9h16
